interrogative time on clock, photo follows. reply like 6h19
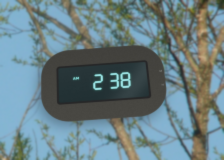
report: 2h38
